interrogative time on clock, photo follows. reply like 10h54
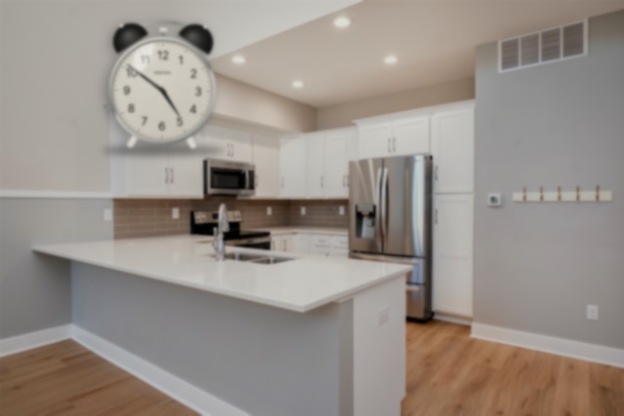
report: 4h51
